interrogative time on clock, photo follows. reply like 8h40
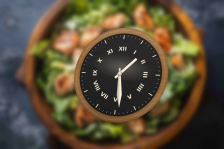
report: 1h29
